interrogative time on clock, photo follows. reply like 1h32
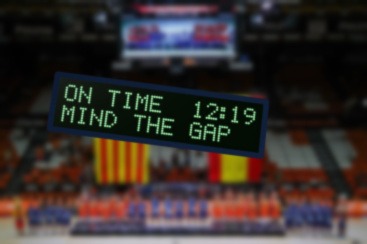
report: 12h19
